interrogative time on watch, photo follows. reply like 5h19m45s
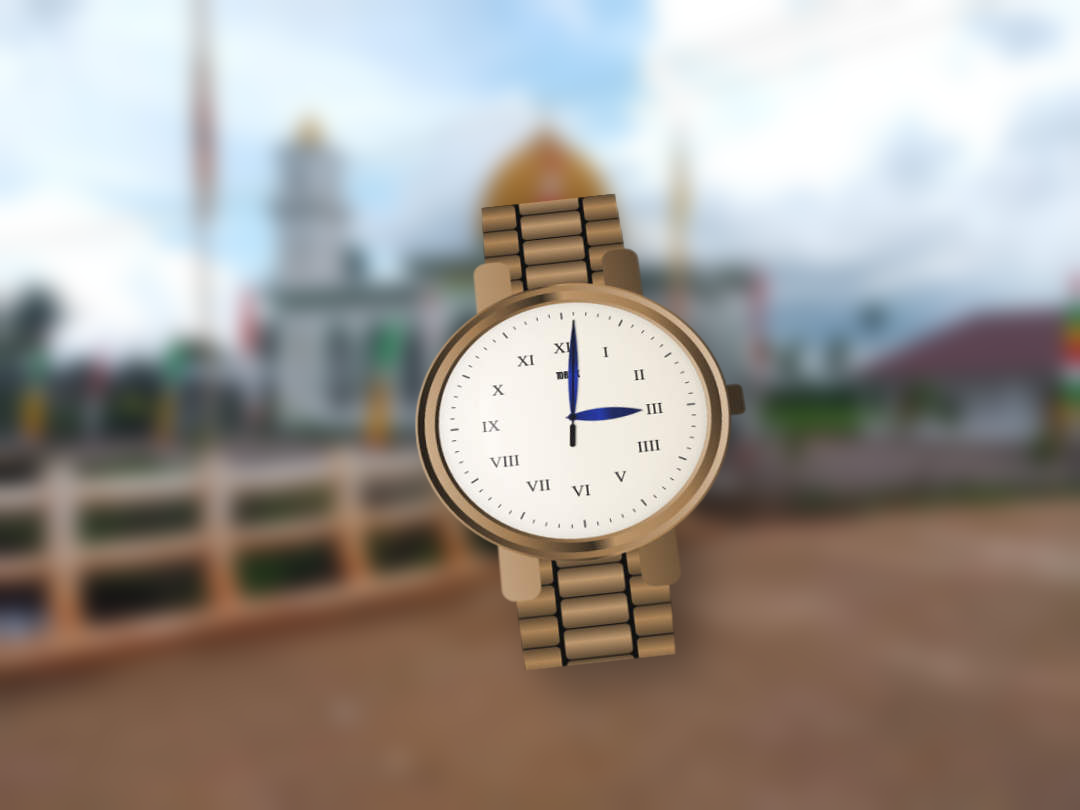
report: 3h01m01s
